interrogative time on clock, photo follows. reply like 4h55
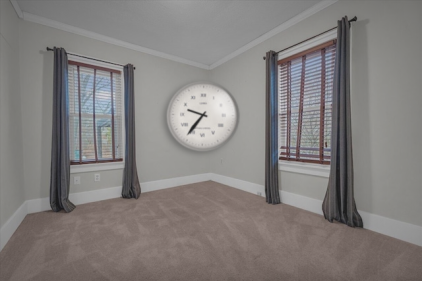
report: 9h36
